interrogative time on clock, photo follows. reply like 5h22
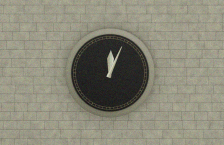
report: 12h04
